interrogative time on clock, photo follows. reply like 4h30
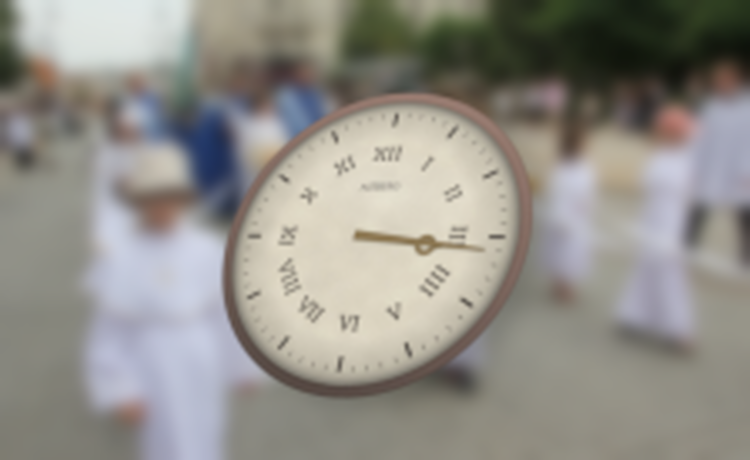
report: 3h16
